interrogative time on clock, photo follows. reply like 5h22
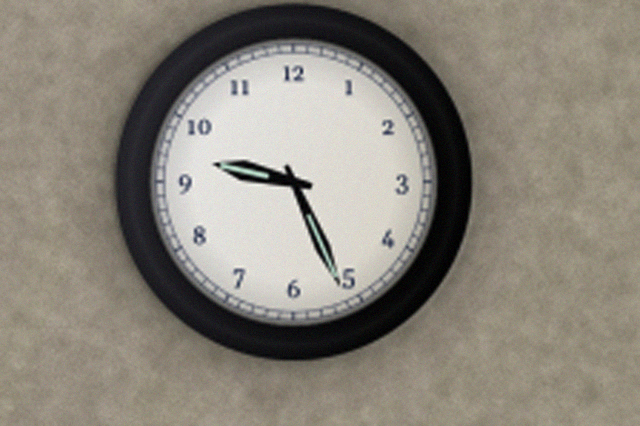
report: 9h26
